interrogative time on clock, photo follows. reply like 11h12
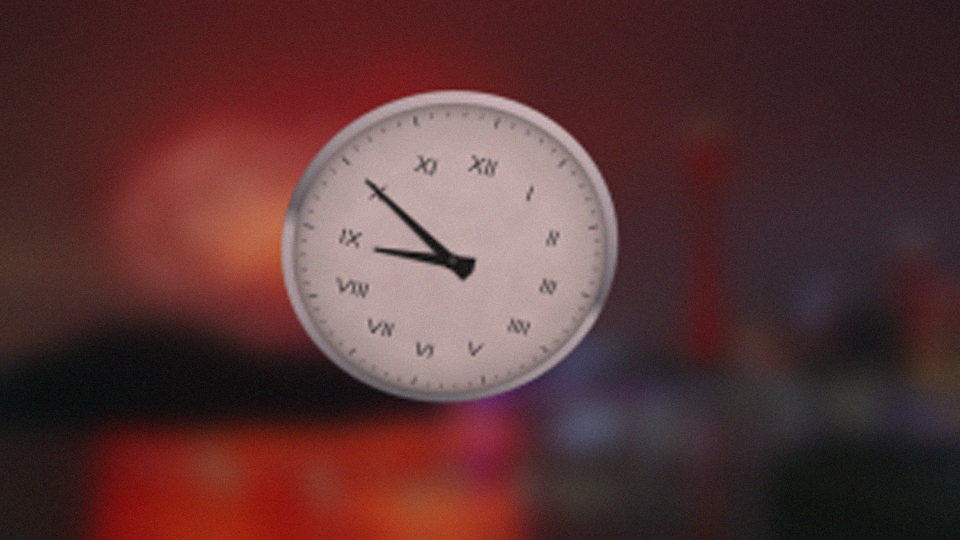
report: 8h50
